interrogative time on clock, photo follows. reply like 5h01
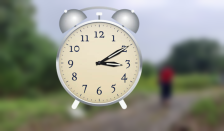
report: 3h10
